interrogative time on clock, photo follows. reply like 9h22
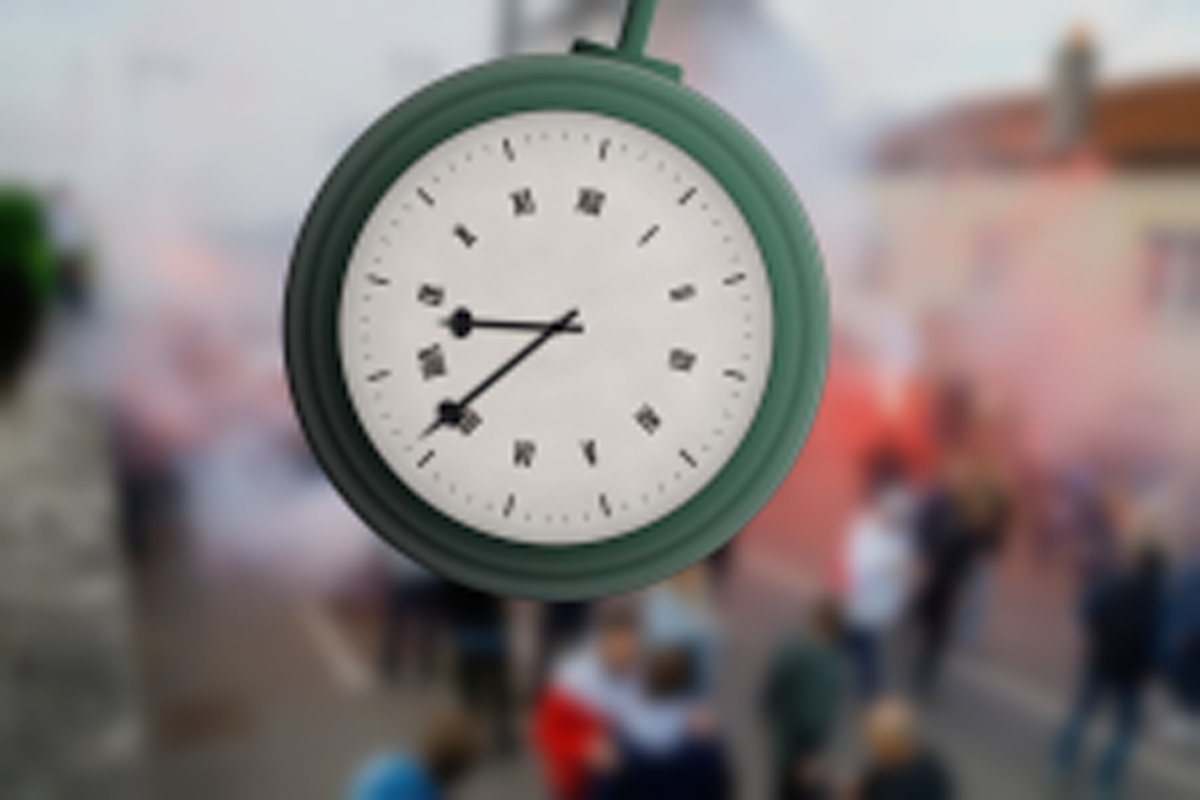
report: 8h36
